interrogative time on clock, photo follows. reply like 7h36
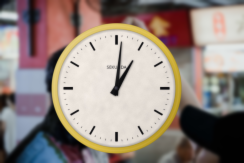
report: 1h01
